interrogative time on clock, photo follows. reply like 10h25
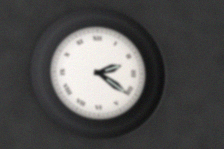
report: 2h21
